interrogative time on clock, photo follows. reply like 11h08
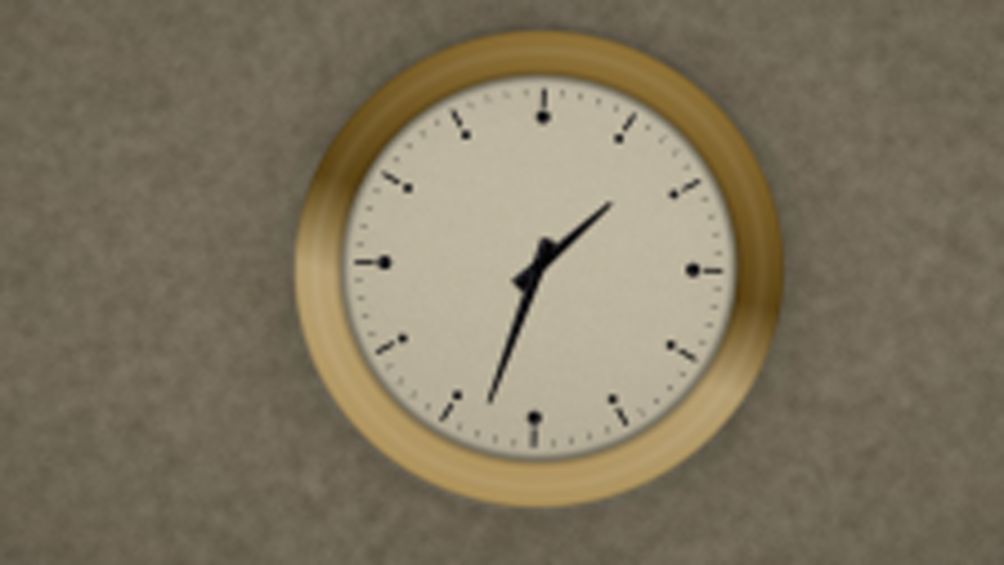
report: 1h33
